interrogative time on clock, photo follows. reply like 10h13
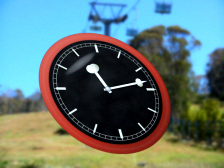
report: 11h13
